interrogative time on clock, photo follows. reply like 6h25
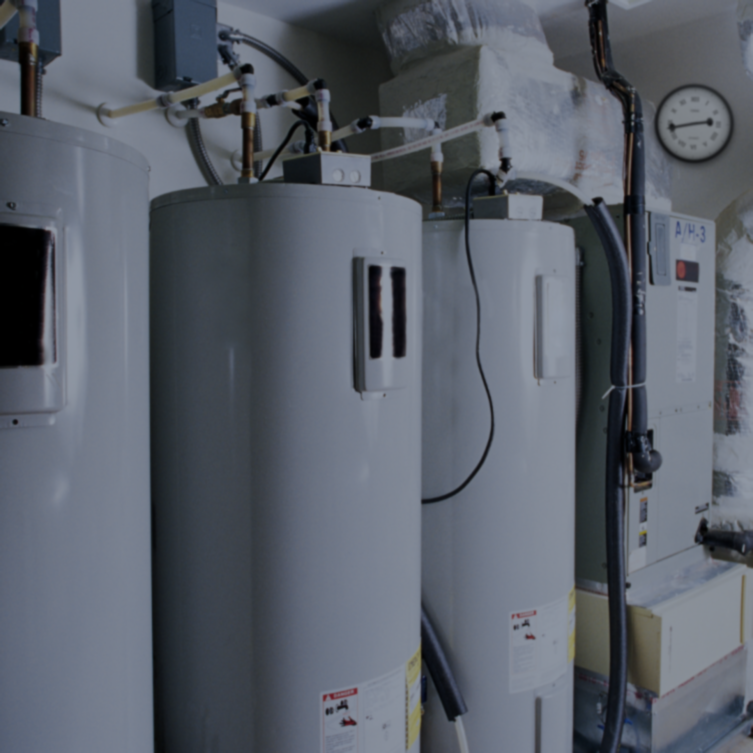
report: 2h43
